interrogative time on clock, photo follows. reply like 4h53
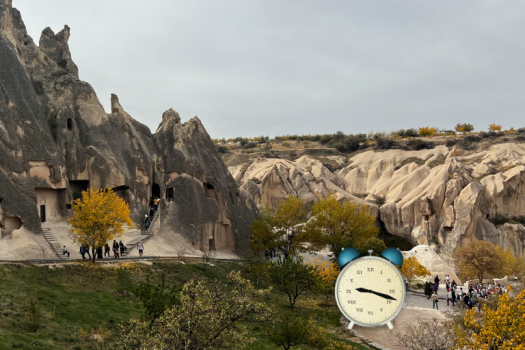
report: 9h18
